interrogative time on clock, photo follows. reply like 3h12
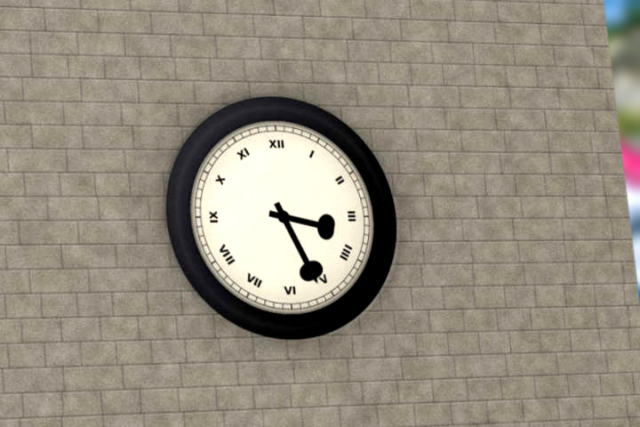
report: 3h26
